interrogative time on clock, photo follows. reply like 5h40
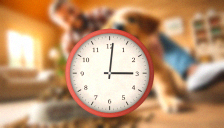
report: 3h01
